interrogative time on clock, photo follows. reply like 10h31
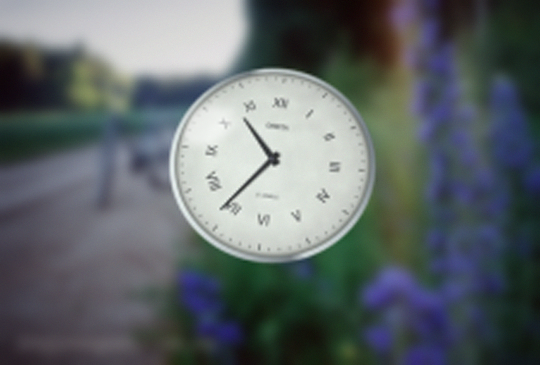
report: 10h36
